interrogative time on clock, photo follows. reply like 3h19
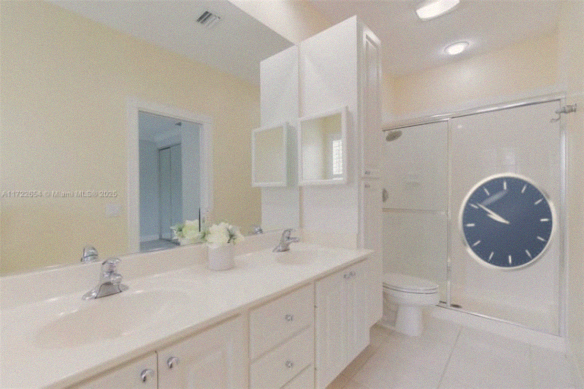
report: 9h51
